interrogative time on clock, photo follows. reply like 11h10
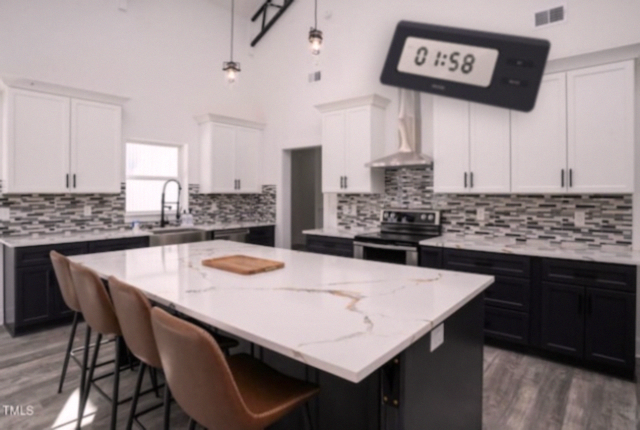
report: 1h58
